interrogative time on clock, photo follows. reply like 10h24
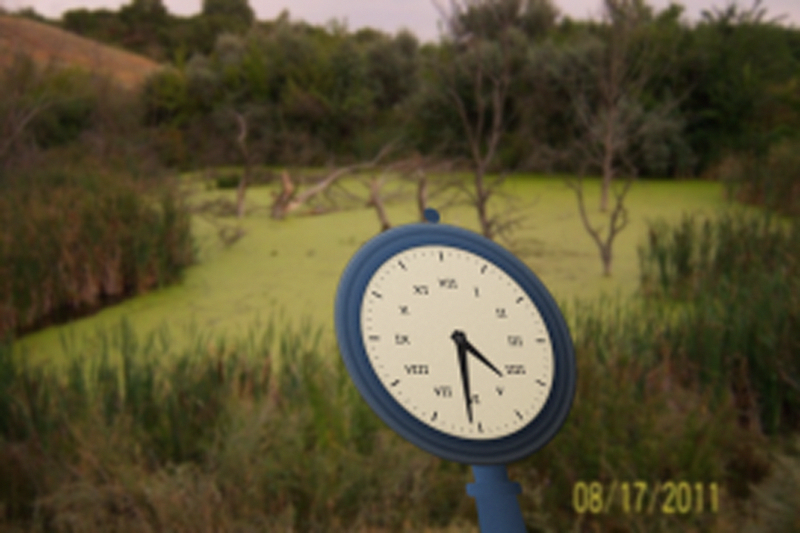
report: 4h31
